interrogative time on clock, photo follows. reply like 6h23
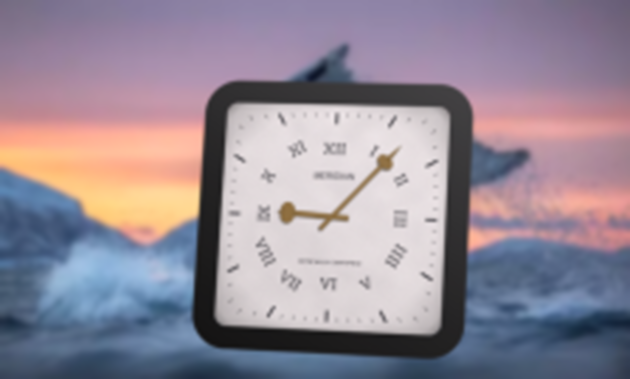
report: 9h07
